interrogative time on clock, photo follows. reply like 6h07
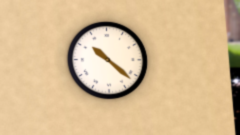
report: 10h22
